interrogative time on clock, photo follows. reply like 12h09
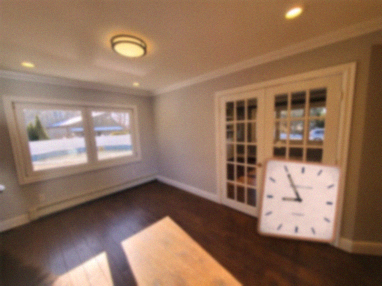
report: 8h55
